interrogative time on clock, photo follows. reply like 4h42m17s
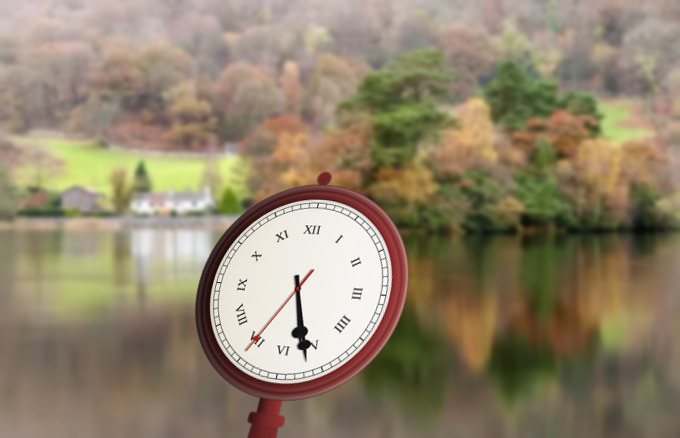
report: 5h26m35s
